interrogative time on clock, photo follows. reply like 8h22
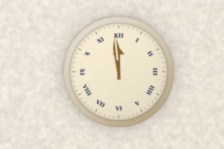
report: 11h59
